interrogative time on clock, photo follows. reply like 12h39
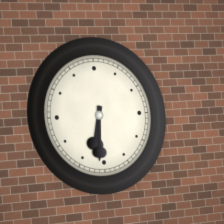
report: 6h31
